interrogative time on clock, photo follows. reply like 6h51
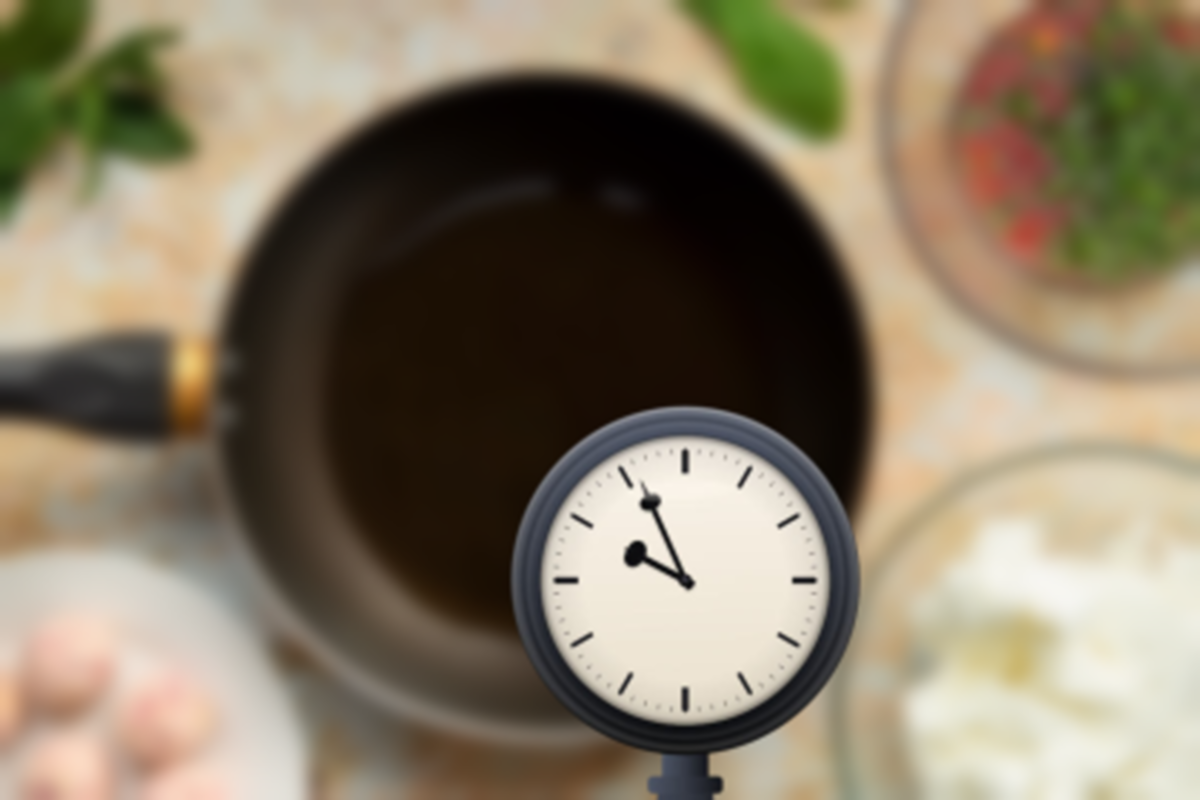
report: 9h56
